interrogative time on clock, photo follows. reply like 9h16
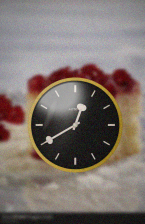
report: 12h40
